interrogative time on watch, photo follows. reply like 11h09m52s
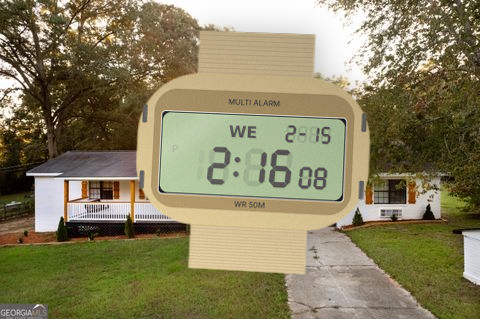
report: 2h16m08s
